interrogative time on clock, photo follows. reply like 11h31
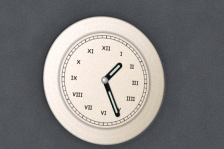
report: 1h26
